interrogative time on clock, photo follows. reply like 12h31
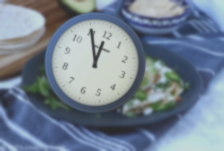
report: 11h55
